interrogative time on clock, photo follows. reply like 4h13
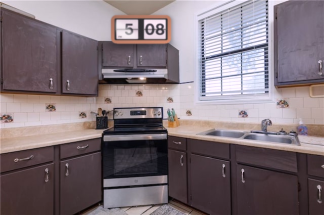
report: 5h08
